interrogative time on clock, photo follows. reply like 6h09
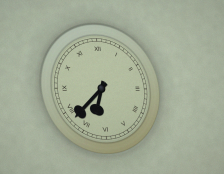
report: 6h38
